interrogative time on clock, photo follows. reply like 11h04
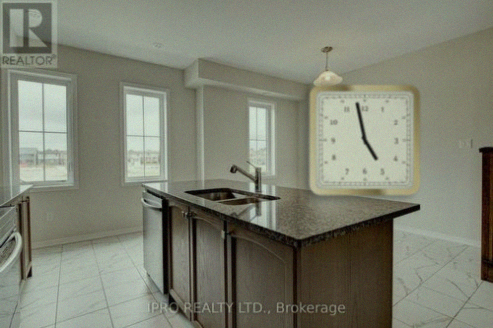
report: 4h58
